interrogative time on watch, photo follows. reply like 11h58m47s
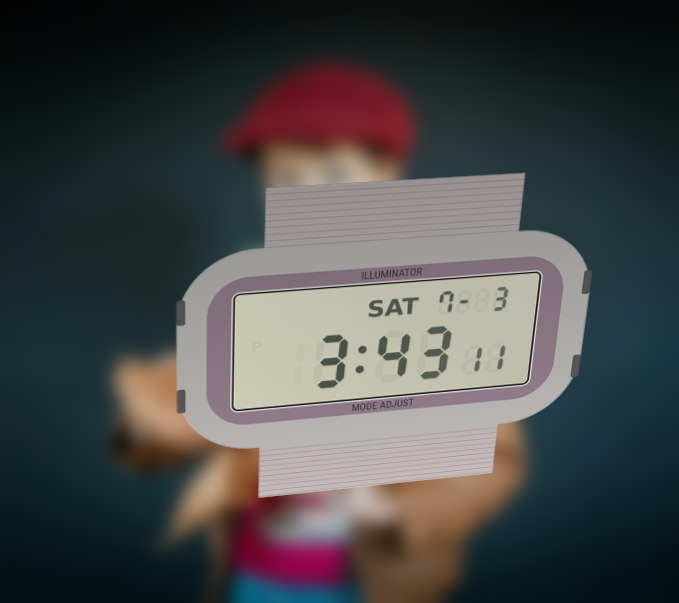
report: 3h43m11s
